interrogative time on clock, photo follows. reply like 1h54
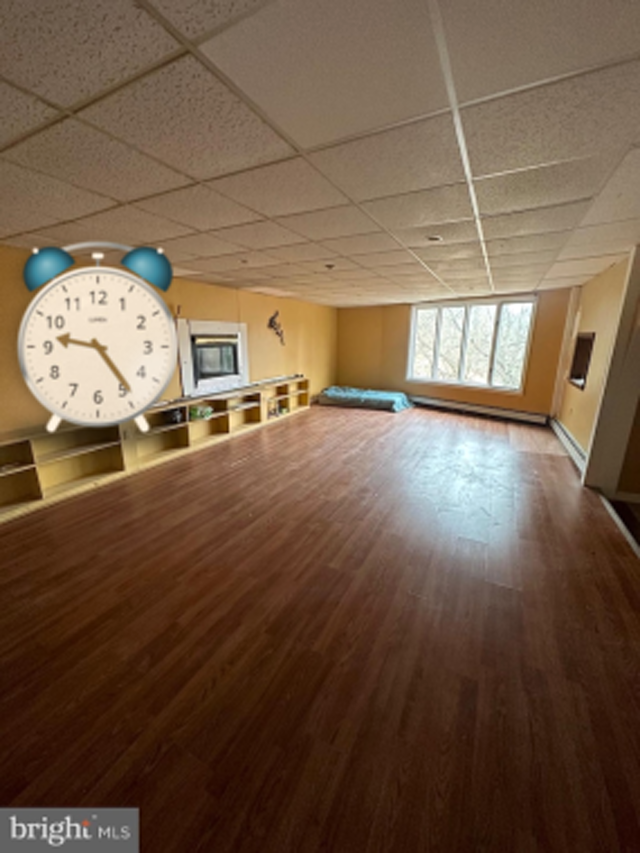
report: 9h24
